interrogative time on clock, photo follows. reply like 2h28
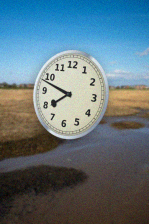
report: 7h48
